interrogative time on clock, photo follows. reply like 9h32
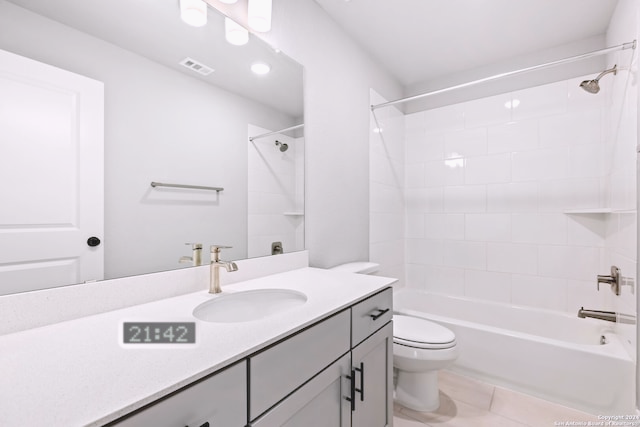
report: 21h42
